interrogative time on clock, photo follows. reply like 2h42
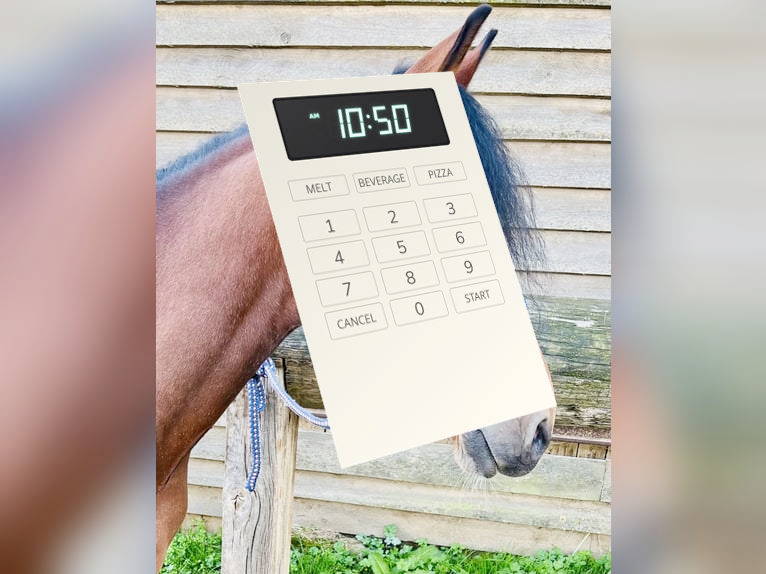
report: 10h50
